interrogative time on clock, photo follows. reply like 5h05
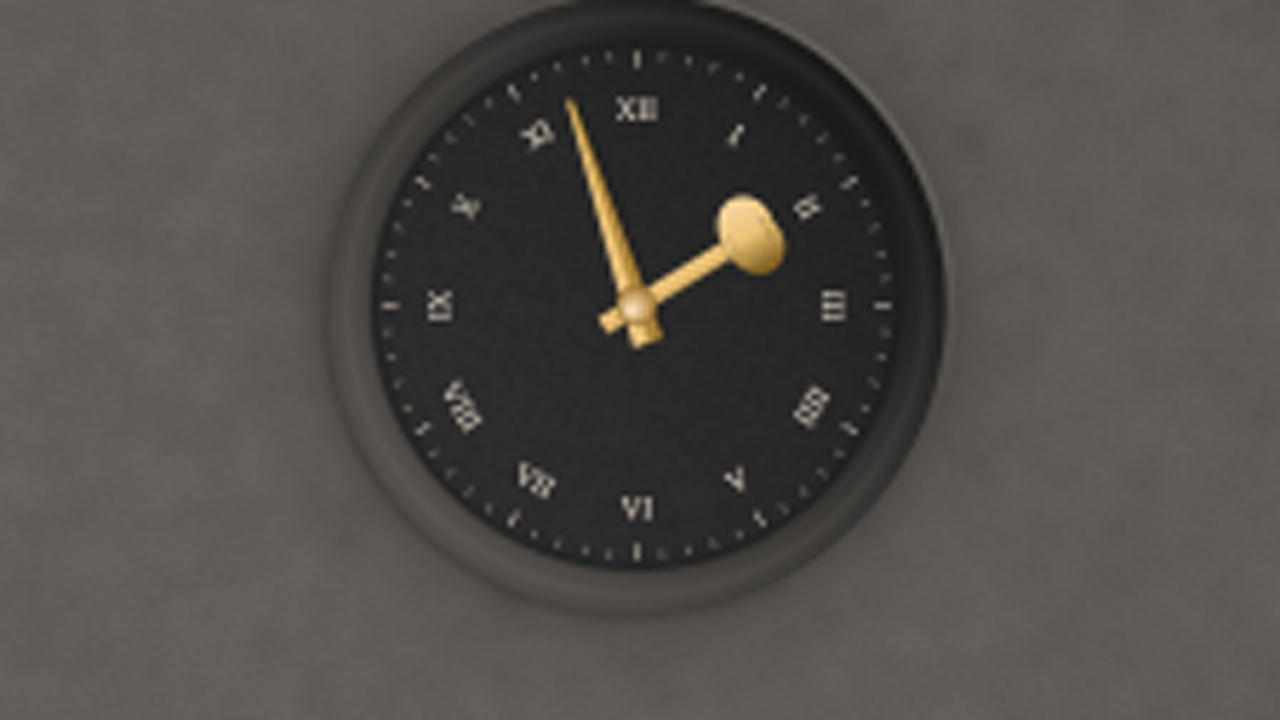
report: 1h57
